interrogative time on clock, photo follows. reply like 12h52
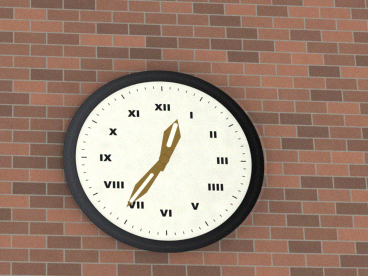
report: 12h36
